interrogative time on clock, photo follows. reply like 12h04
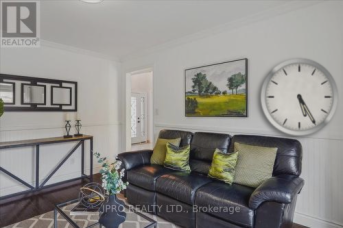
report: 5h25
